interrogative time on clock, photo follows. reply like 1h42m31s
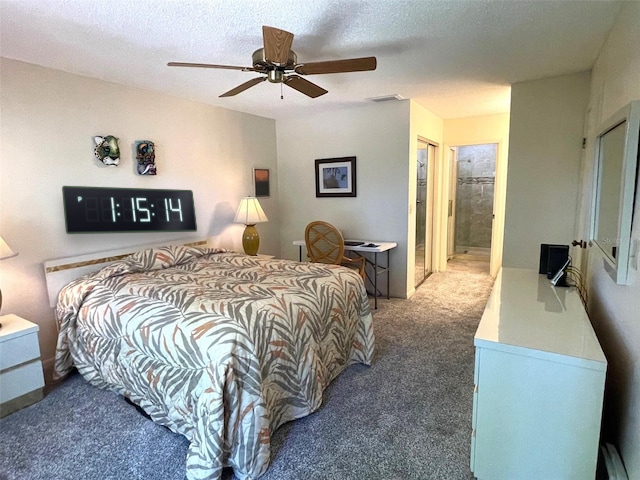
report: 1h15m14s
